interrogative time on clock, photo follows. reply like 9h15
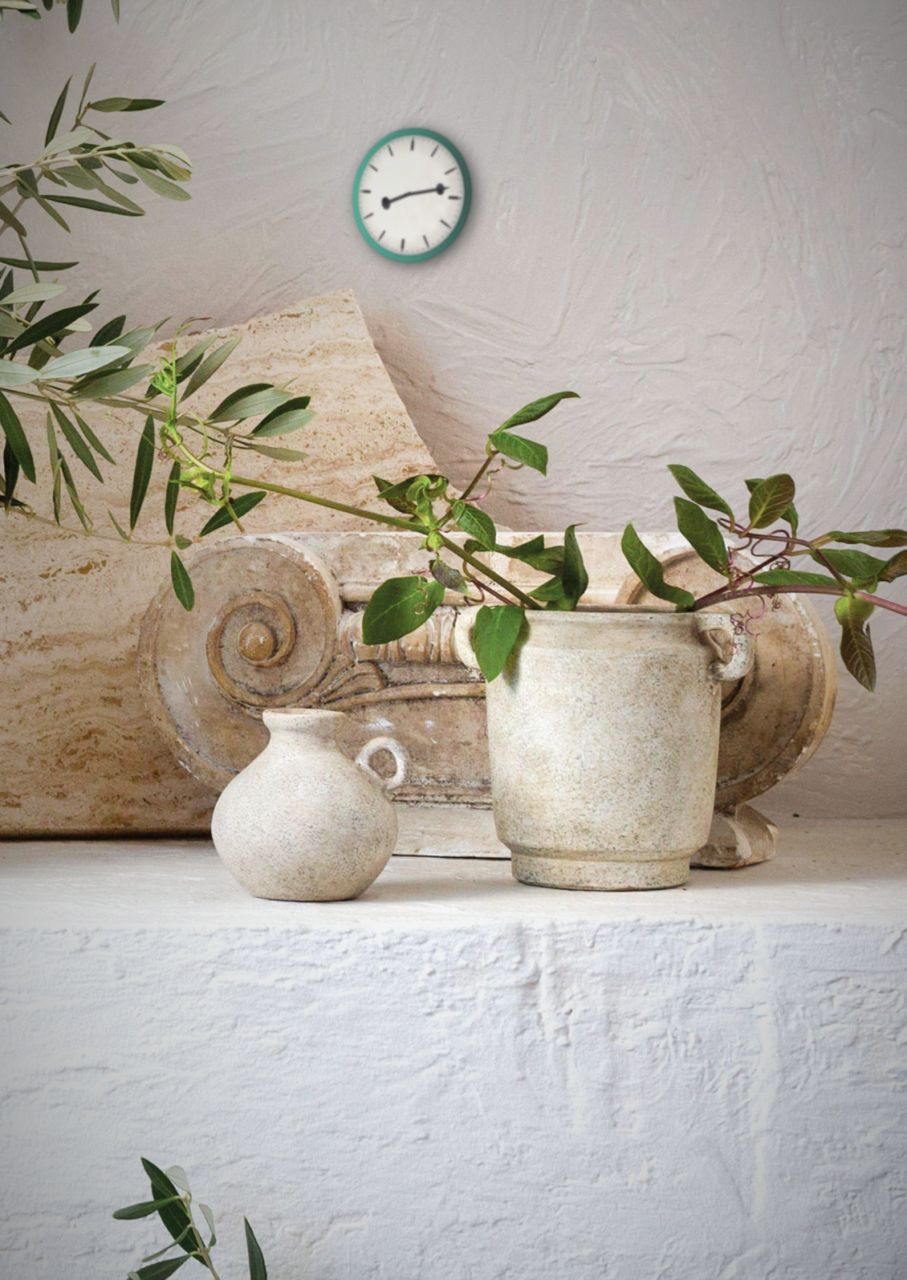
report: 8h13
